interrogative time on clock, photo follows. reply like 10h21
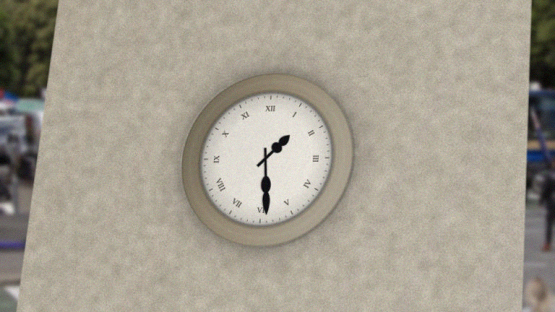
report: 1h29
